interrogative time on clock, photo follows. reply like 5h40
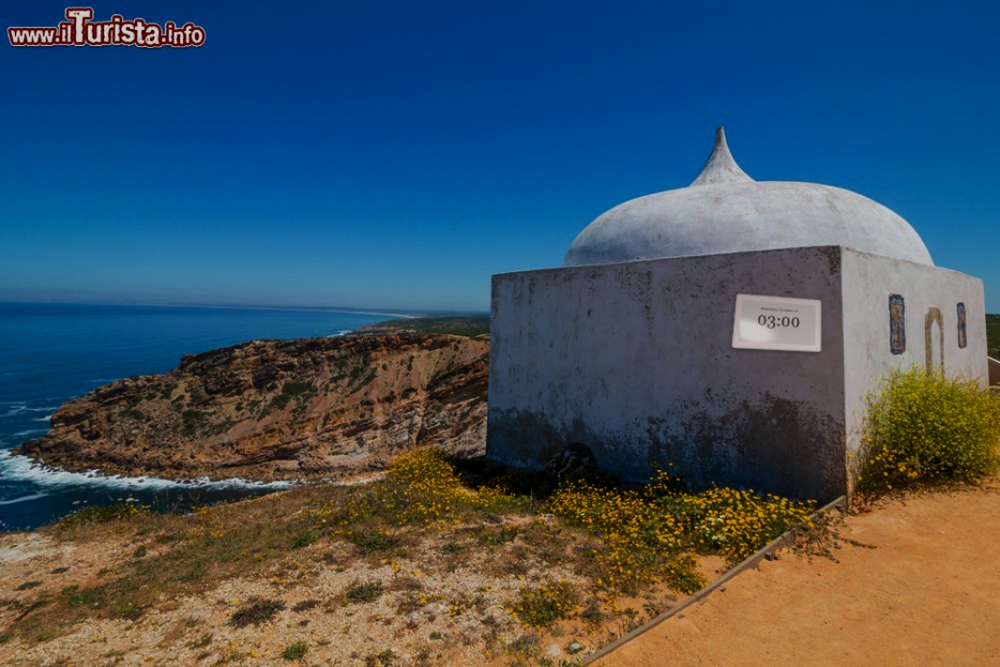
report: 3h00
